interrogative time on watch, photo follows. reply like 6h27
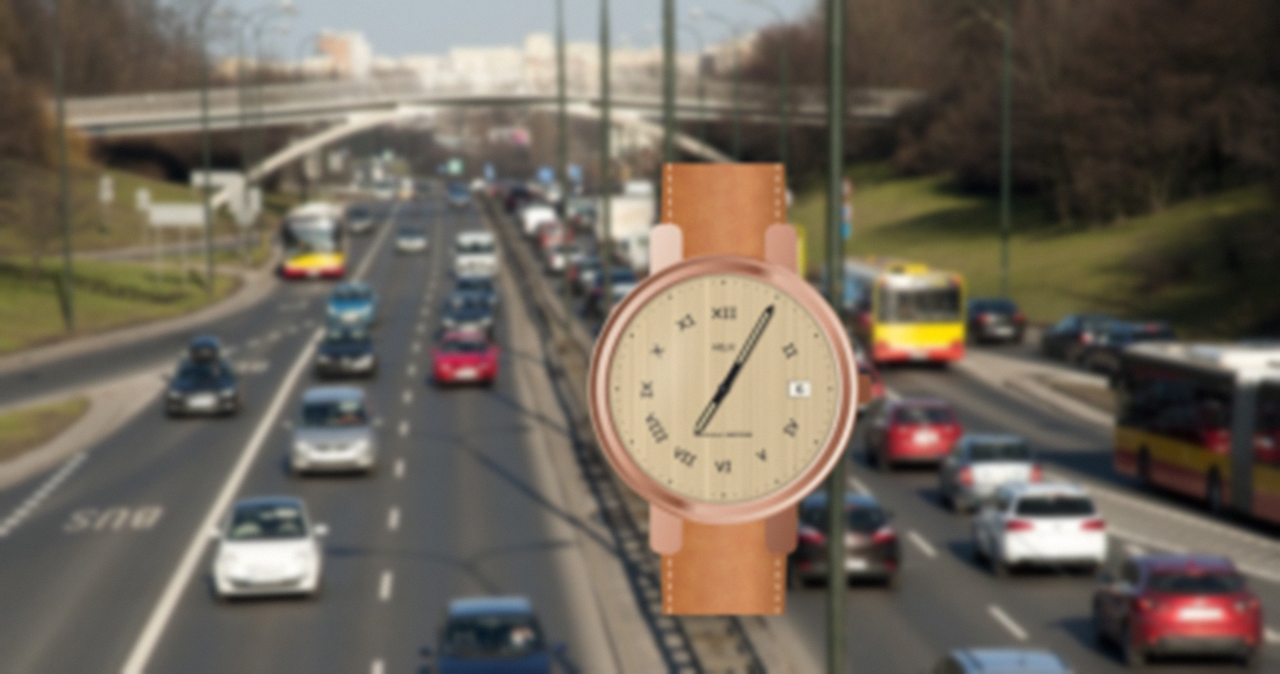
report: 7h05
